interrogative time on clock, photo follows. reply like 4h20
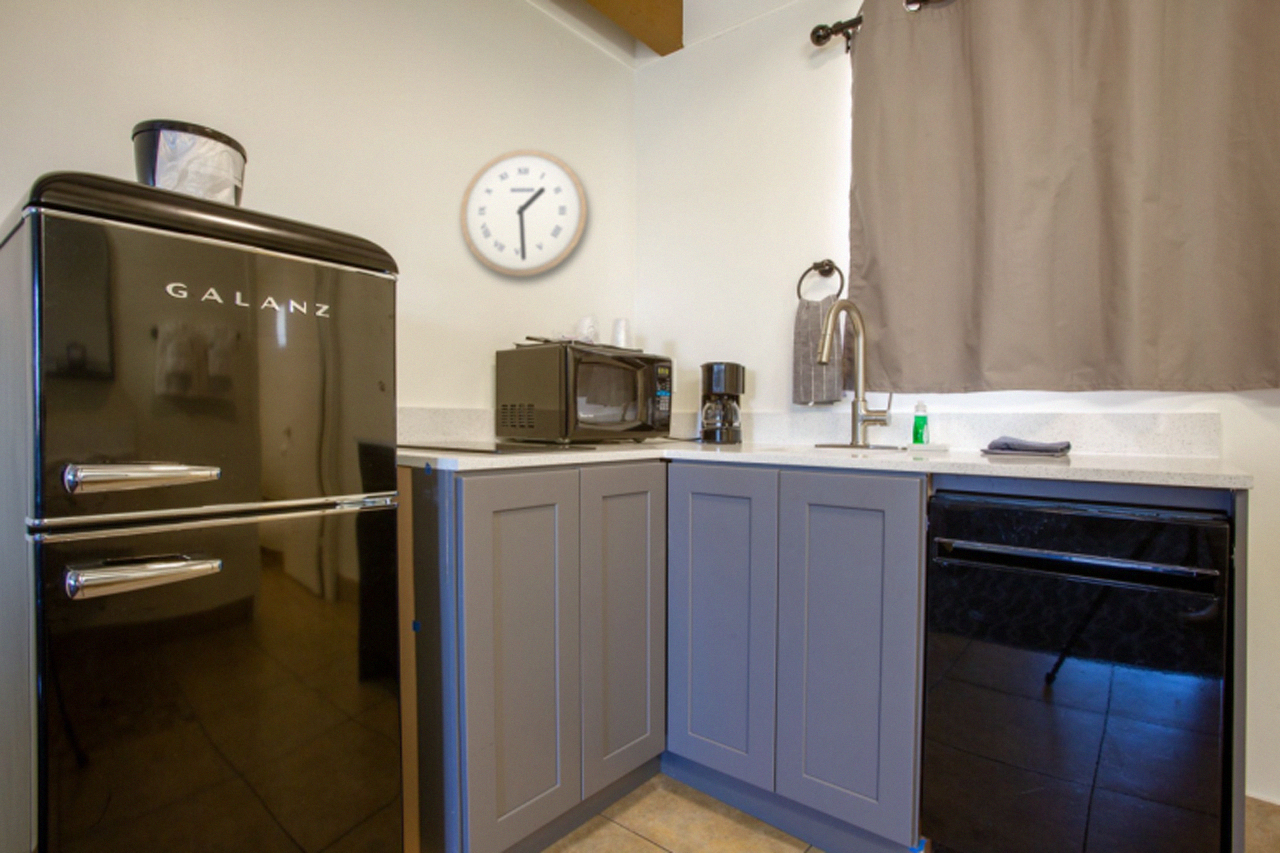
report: 1h29
